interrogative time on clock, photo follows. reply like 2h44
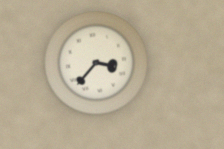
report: 3h38
